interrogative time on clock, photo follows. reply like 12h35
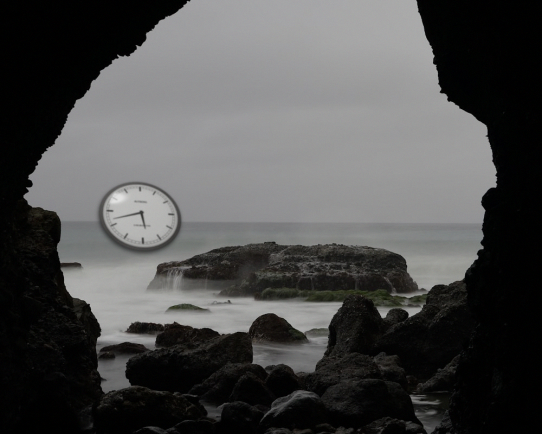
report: 5h42
